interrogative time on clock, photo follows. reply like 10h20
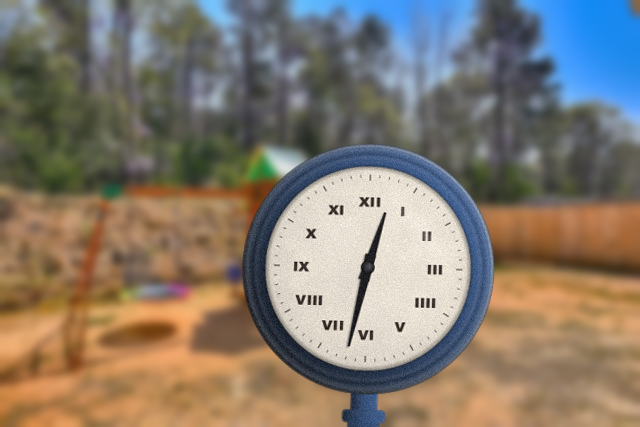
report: 12h32
